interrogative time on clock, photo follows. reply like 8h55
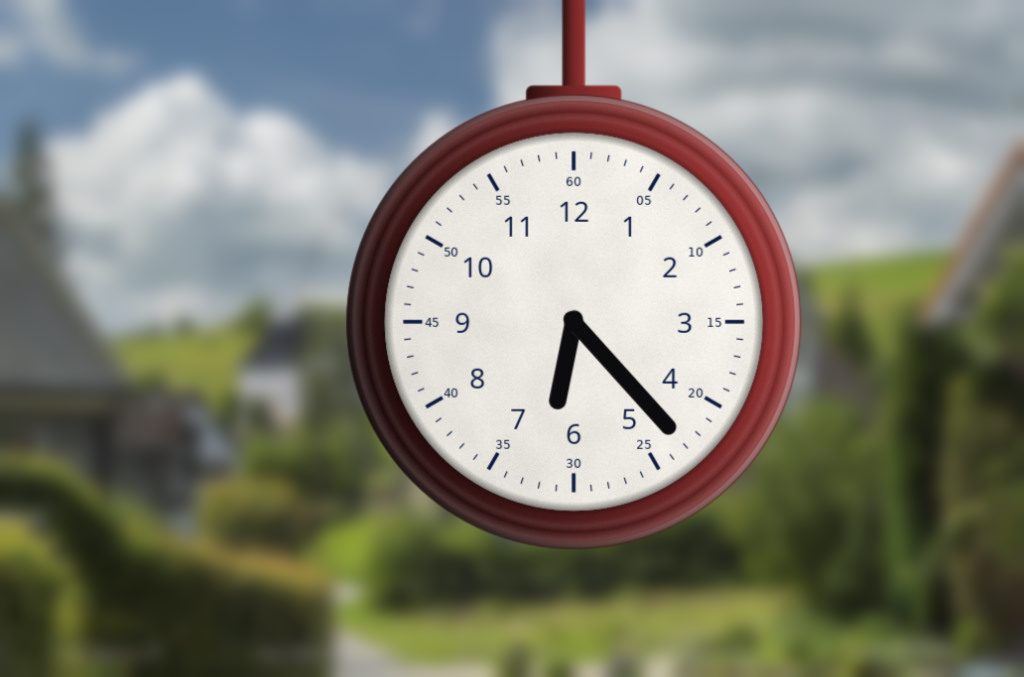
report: 6h23
